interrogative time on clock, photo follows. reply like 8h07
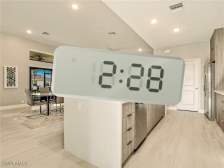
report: 2h28
